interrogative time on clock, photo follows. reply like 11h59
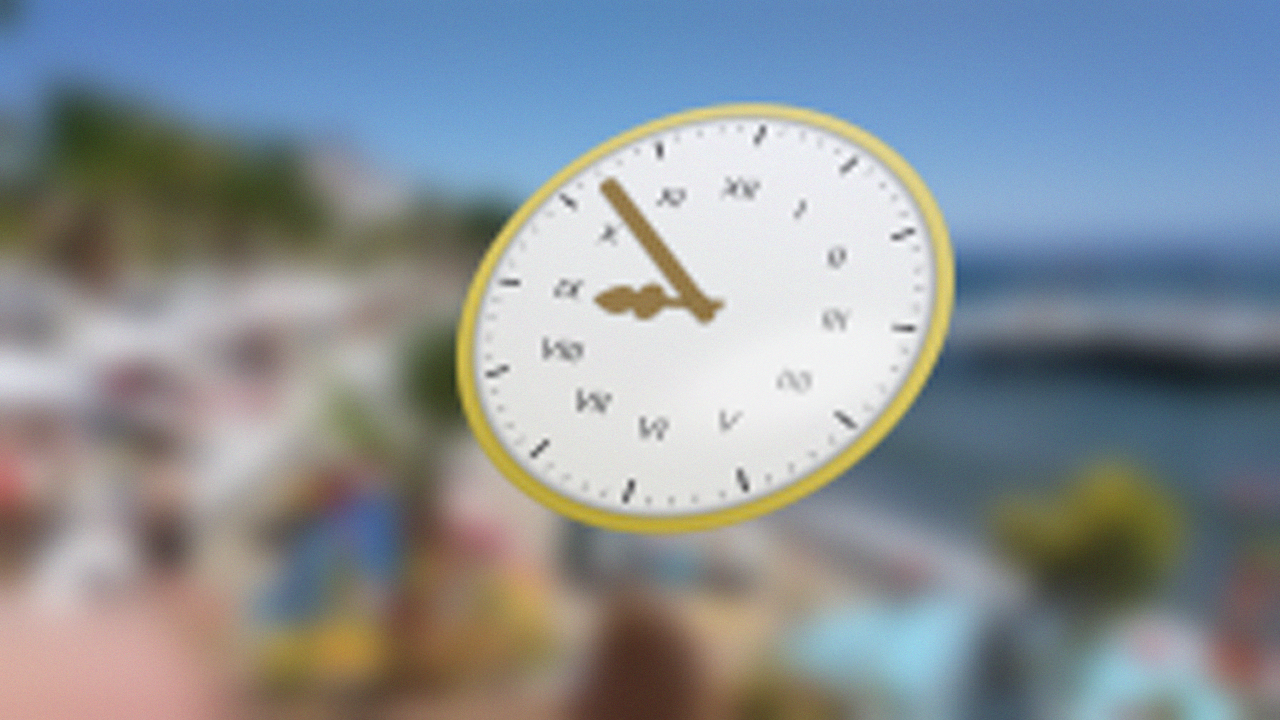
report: 8h52
